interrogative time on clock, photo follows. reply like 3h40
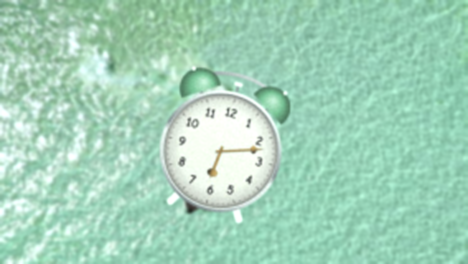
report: 6h12
